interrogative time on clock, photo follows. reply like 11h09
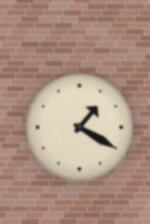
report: 1h20
